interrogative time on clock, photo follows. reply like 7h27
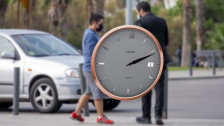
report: 2h11
